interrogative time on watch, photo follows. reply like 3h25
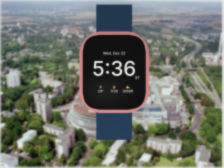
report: 5h36
